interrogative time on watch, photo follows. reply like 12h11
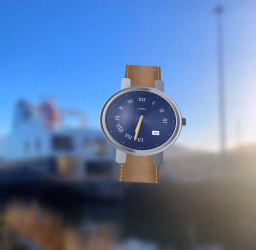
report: 6h32
